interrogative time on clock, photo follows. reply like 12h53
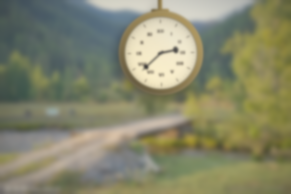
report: 2h38
